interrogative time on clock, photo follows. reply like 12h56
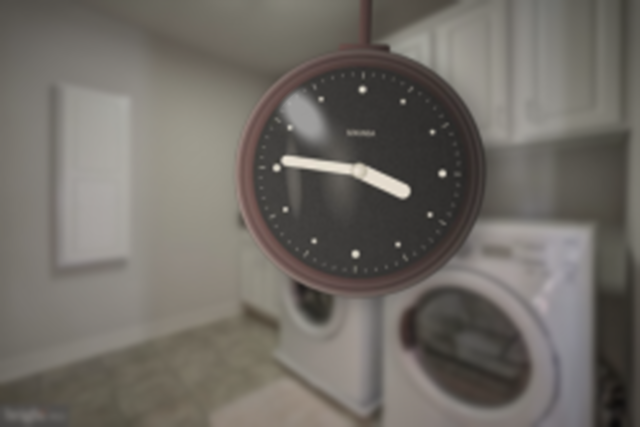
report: 3h46
